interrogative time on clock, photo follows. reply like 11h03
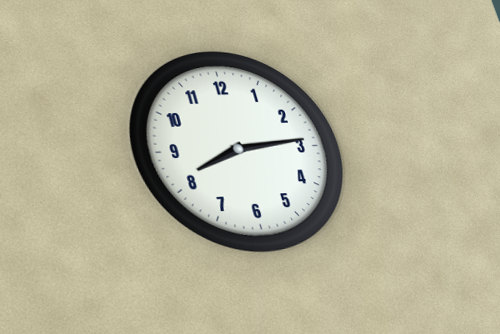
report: 8h14
